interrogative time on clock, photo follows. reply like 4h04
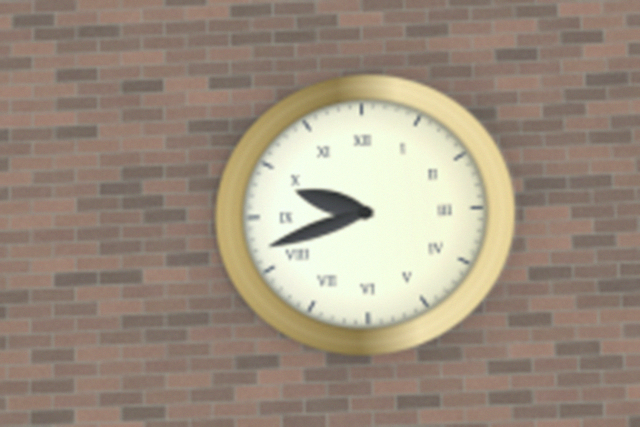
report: 9h42
